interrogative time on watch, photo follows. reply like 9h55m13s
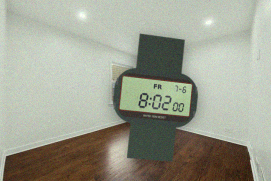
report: 8h02m00s
